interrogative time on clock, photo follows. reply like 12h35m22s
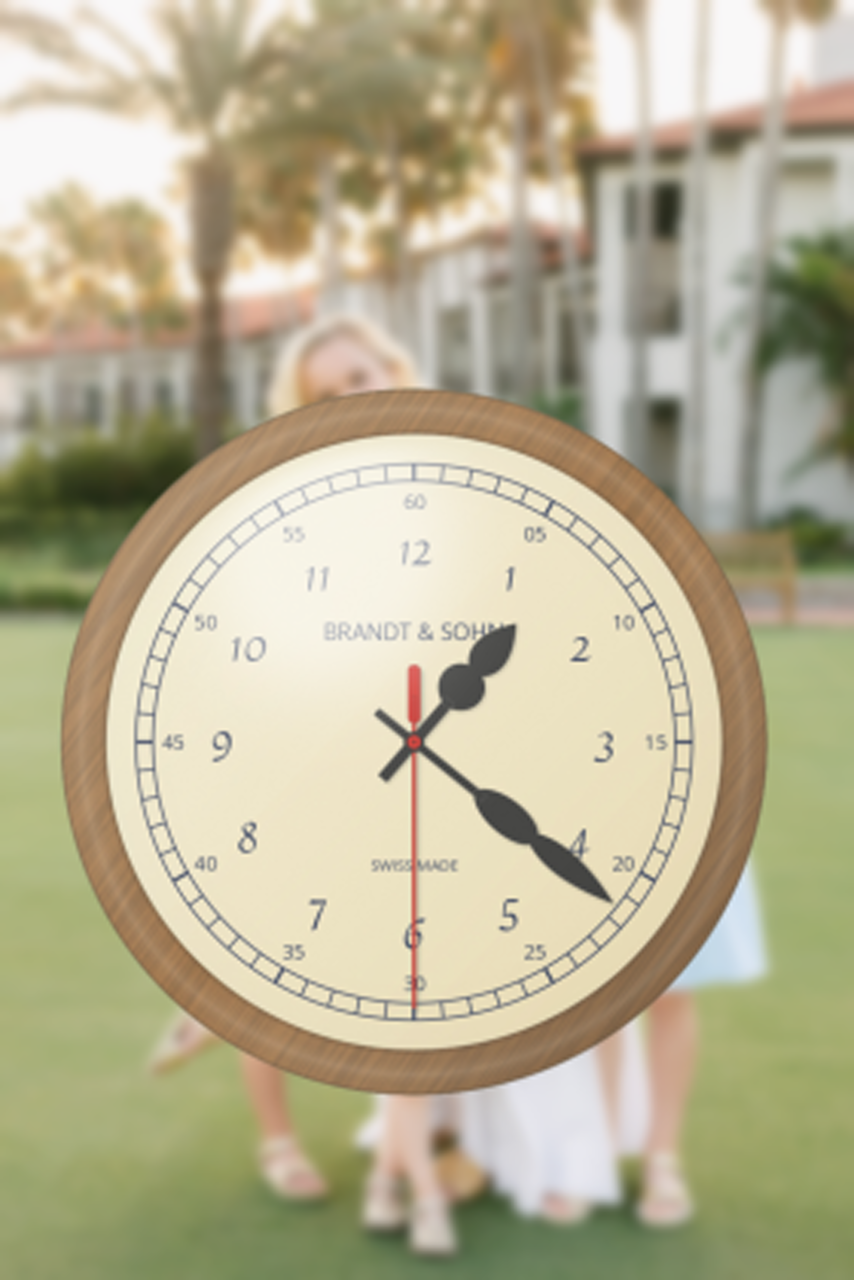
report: 1h21m30s
